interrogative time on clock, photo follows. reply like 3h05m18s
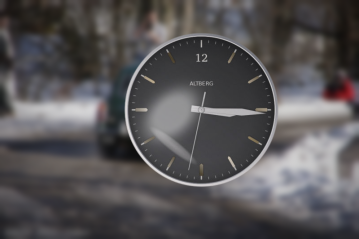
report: 3h15m32s
